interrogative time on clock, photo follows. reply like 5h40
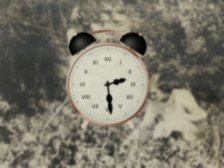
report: 2h29
